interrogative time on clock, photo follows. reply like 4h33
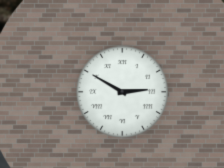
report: 2h50
